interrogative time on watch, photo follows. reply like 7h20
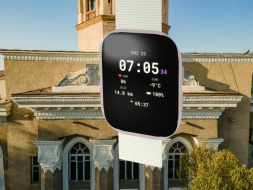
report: 7h05
